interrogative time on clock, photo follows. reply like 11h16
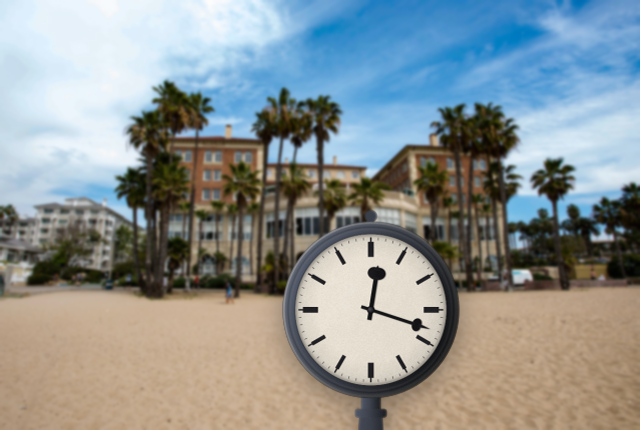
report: 12h18
